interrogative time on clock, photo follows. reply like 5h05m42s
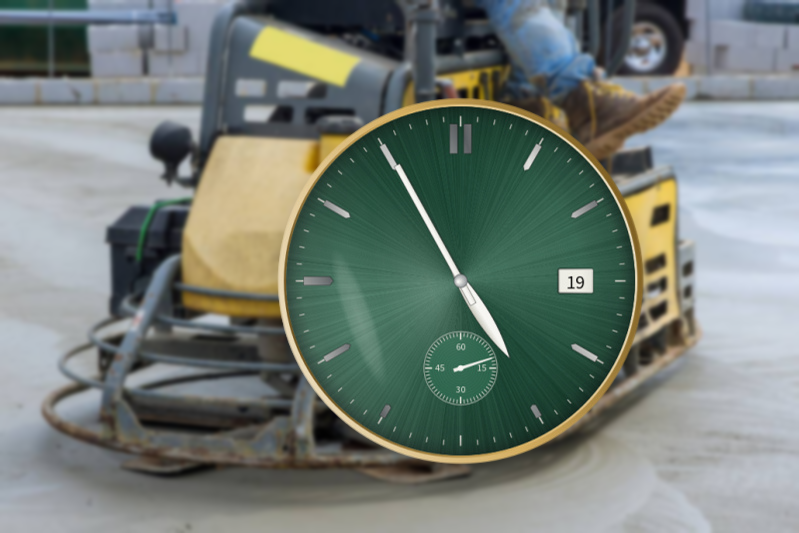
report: 4h55m12s
